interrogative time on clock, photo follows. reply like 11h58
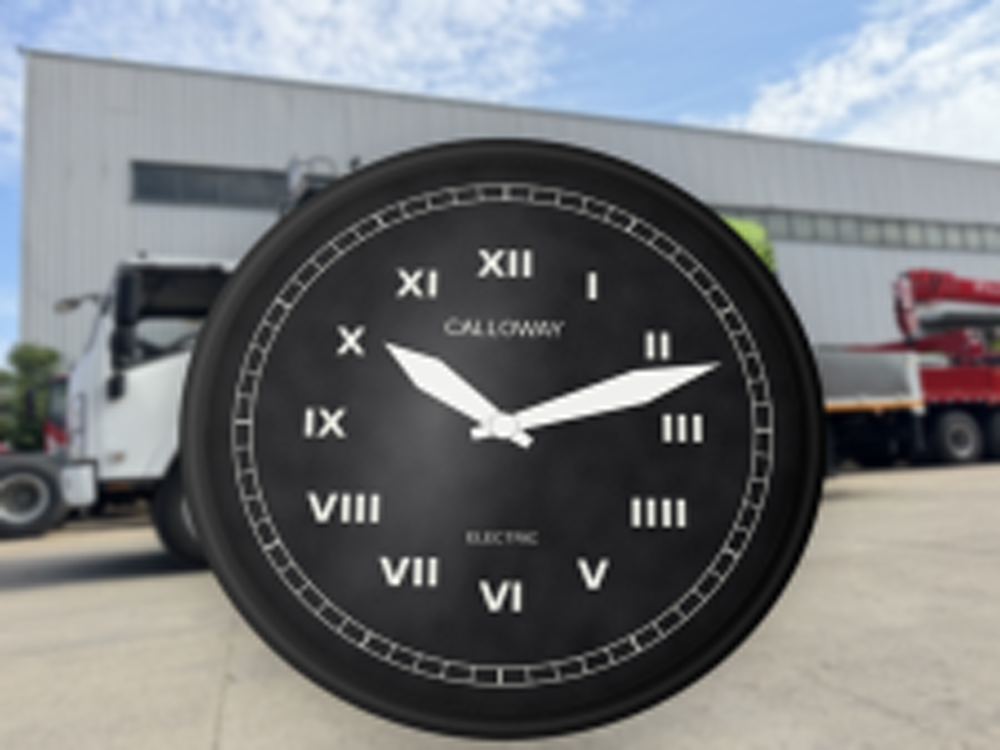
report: 10h12
